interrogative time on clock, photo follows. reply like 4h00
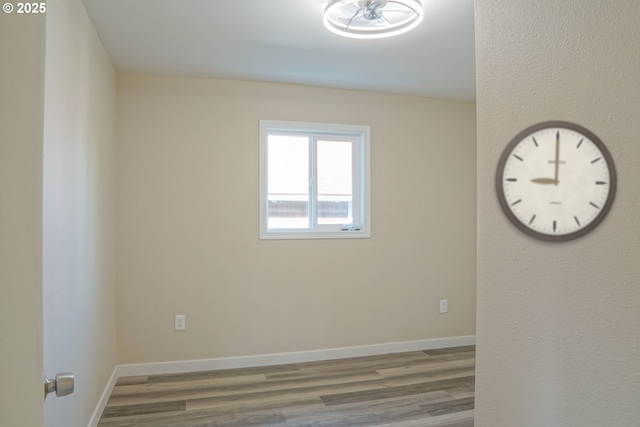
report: 9h00
